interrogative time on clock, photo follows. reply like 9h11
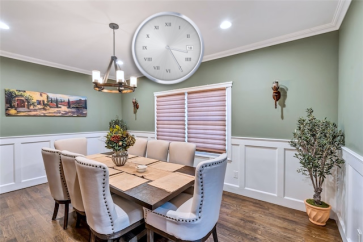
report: 3h25
